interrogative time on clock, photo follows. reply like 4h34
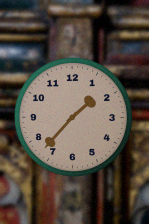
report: 1h37
